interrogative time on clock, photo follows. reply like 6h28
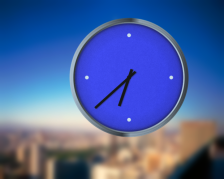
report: 6h38
